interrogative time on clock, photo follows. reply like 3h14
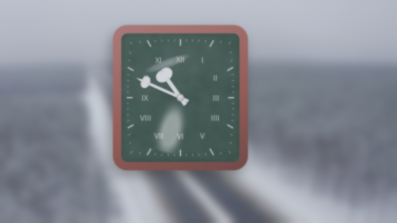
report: 10h49
